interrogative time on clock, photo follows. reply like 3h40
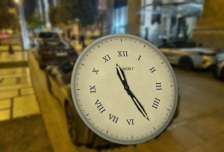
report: 11h25
